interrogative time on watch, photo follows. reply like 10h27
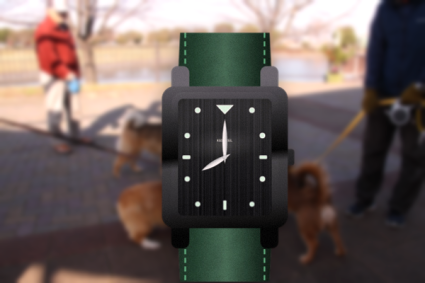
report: 8h00
